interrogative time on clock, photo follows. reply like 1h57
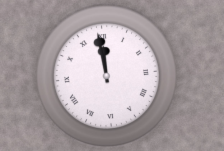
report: 11h59
